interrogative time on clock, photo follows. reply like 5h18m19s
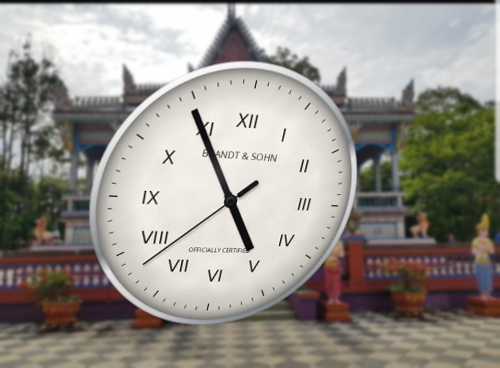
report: 4h54m38s
